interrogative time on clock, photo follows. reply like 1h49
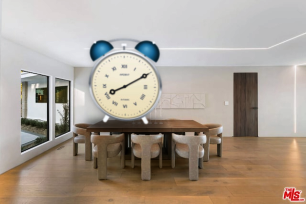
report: 8h10
